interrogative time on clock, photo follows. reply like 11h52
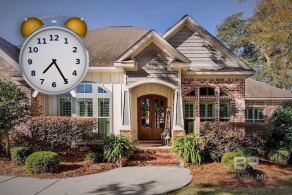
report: 7h25
